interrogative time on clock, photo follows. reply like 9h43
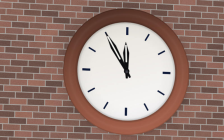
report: 11h55
